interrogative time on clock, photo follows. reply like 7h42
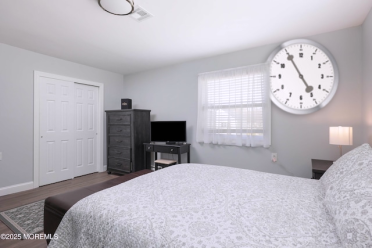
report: 4h55
